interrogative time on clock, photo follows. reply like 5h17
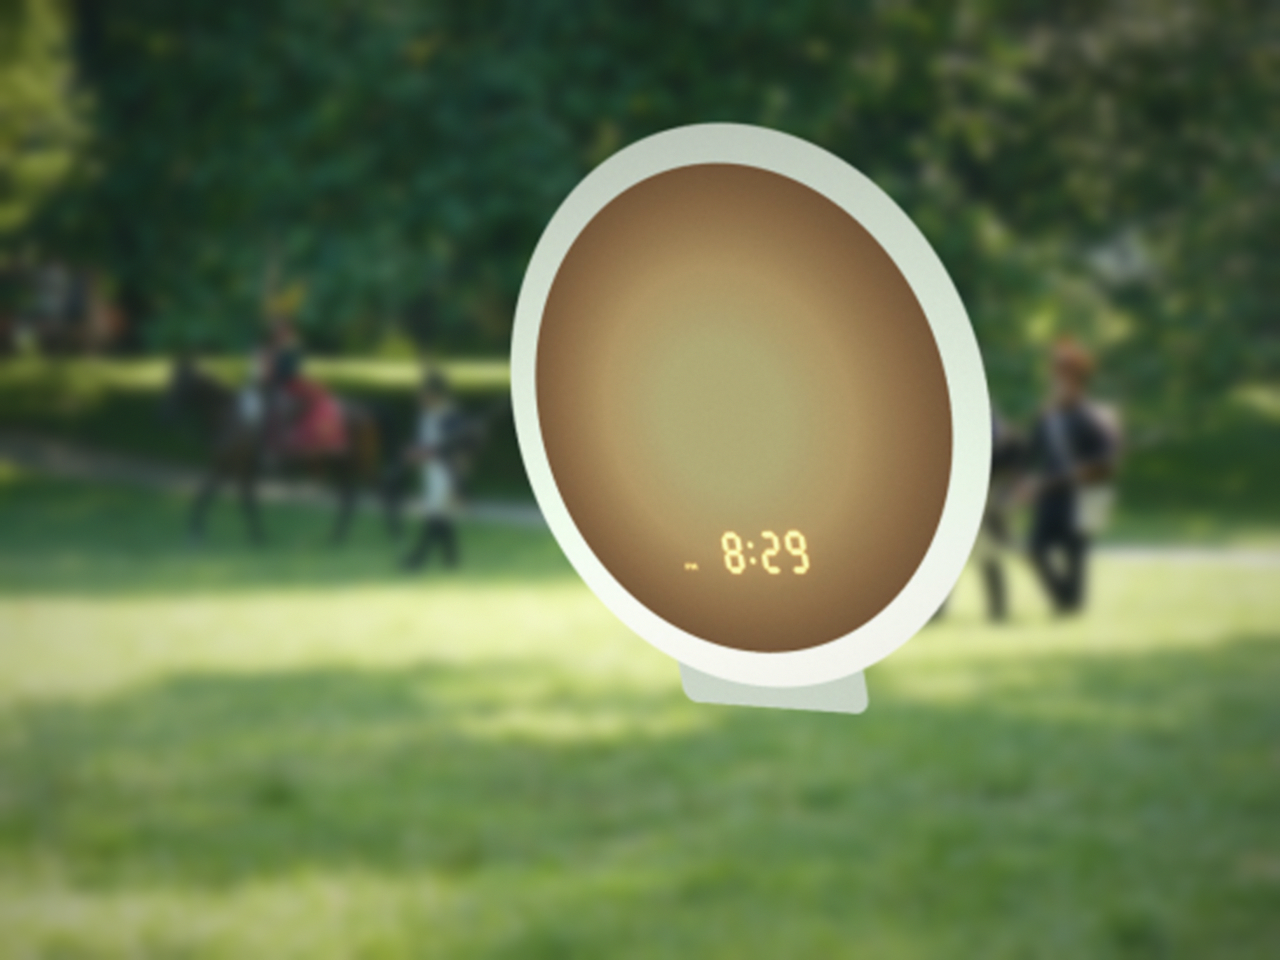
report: 8h29
